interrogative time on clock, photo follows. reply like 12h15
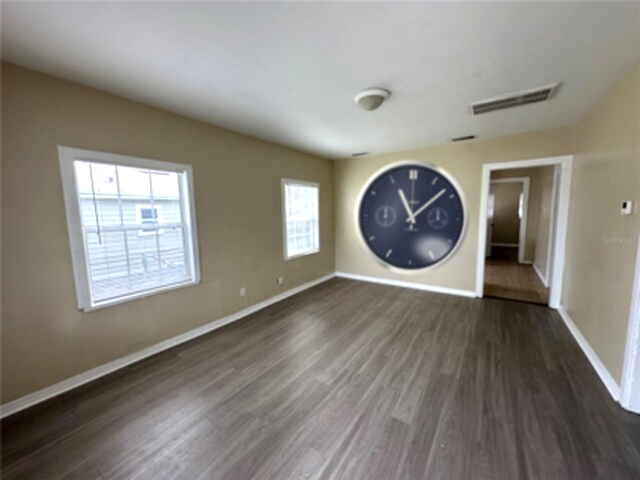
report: 11h08
